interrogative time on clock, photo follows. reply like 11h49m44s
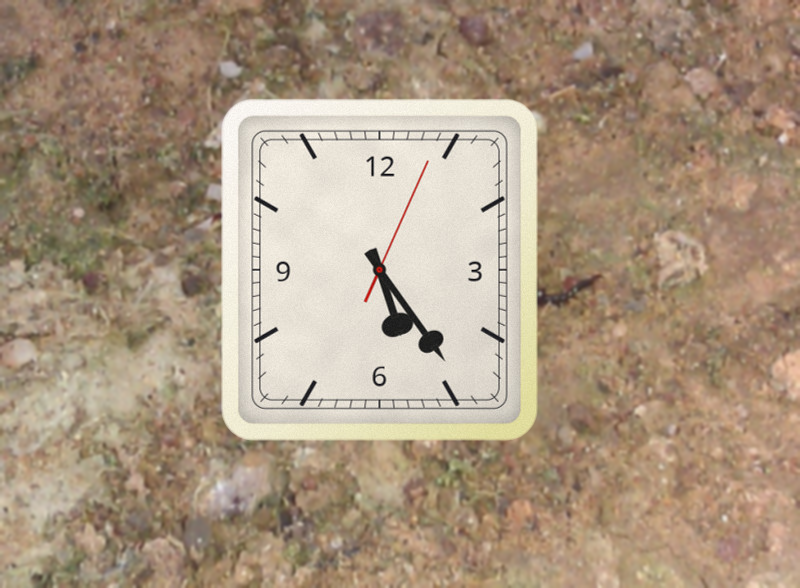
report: 5h24m04s
